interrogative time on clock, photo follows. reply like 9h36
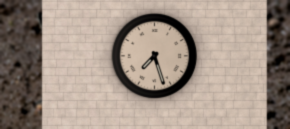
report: 7h27
